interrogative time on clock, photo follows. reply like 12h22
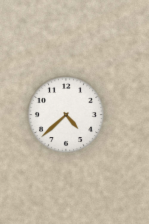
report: 4h38
